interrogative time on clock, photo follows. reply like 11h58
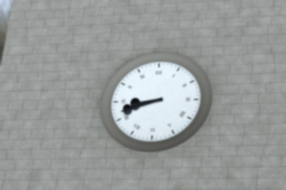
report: 8h42
